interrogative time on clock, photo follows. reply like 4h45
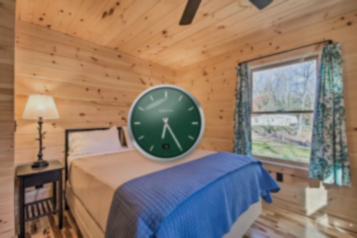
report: 6h25
